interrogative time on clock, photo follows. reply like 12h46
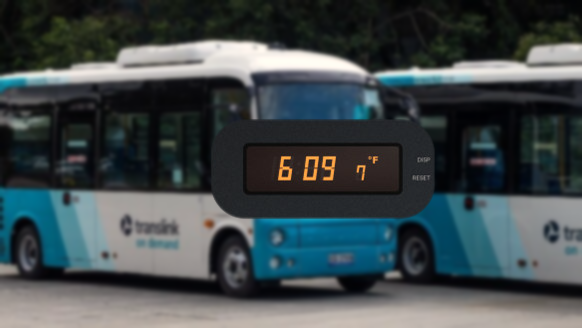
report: 6h09
